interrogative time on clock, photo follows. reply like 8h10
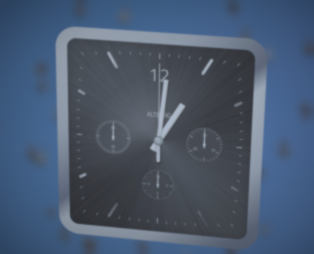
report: 1h01
